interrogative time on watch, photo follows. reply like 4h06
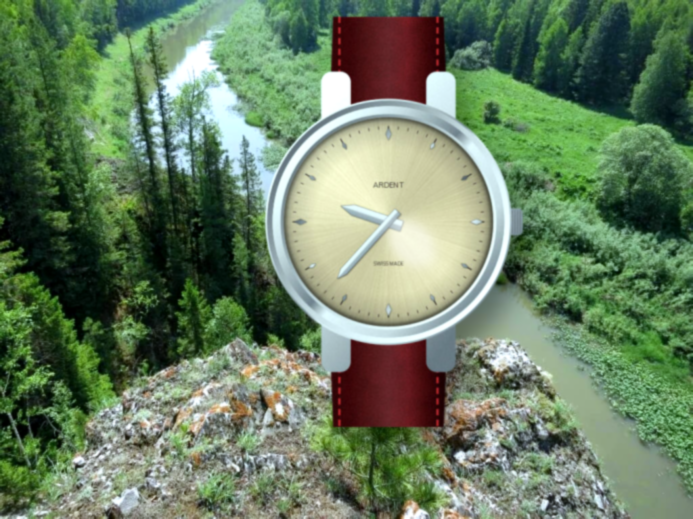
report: 9h37
